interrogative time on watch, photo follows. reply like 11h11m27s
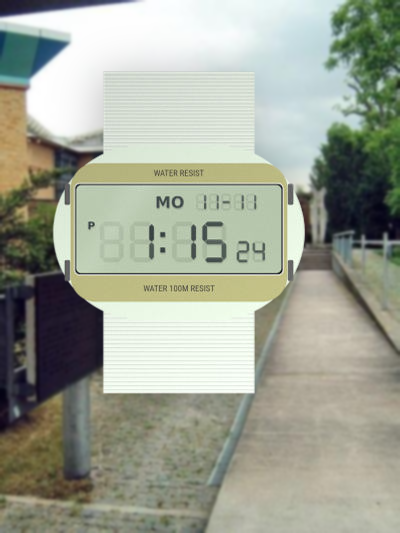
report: 1h15m24s
